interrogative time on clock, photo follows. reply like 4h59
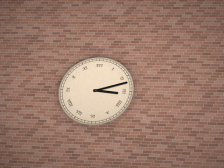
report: 3h12
